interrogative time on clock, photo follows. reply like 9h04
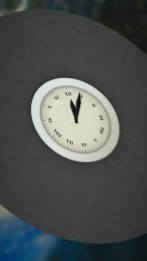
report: 12h04
